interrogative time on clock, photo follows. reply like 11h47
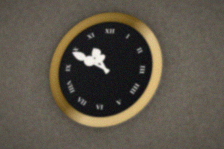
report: 10h49
